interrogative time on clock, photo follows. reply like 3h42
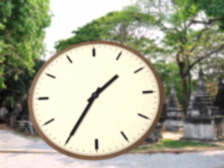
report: 1h35
